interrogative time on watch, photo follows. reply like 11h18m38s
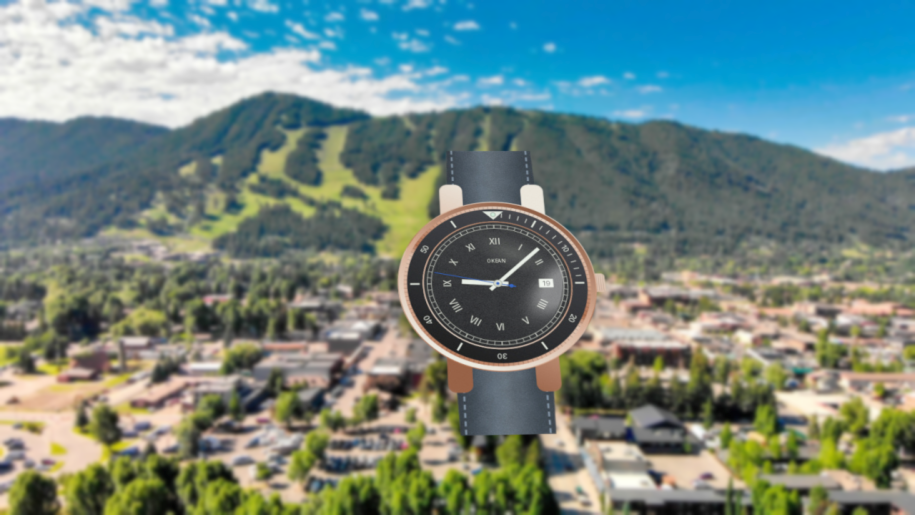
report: 9h07m47s
